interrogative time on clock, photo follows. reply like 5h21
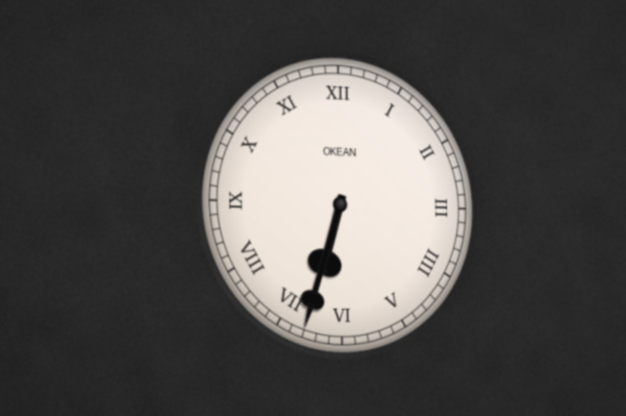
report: 6h33
